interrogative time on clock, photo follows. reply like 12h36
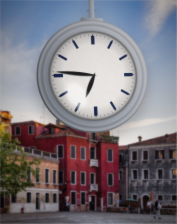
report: 6h46
